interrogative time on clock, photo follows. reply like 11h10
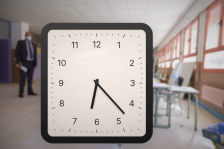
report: 6h23
